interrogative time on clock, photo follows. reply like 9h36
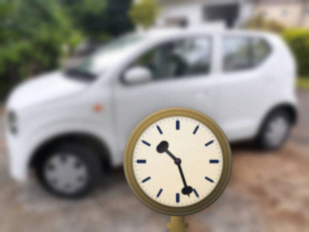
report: 10h27
